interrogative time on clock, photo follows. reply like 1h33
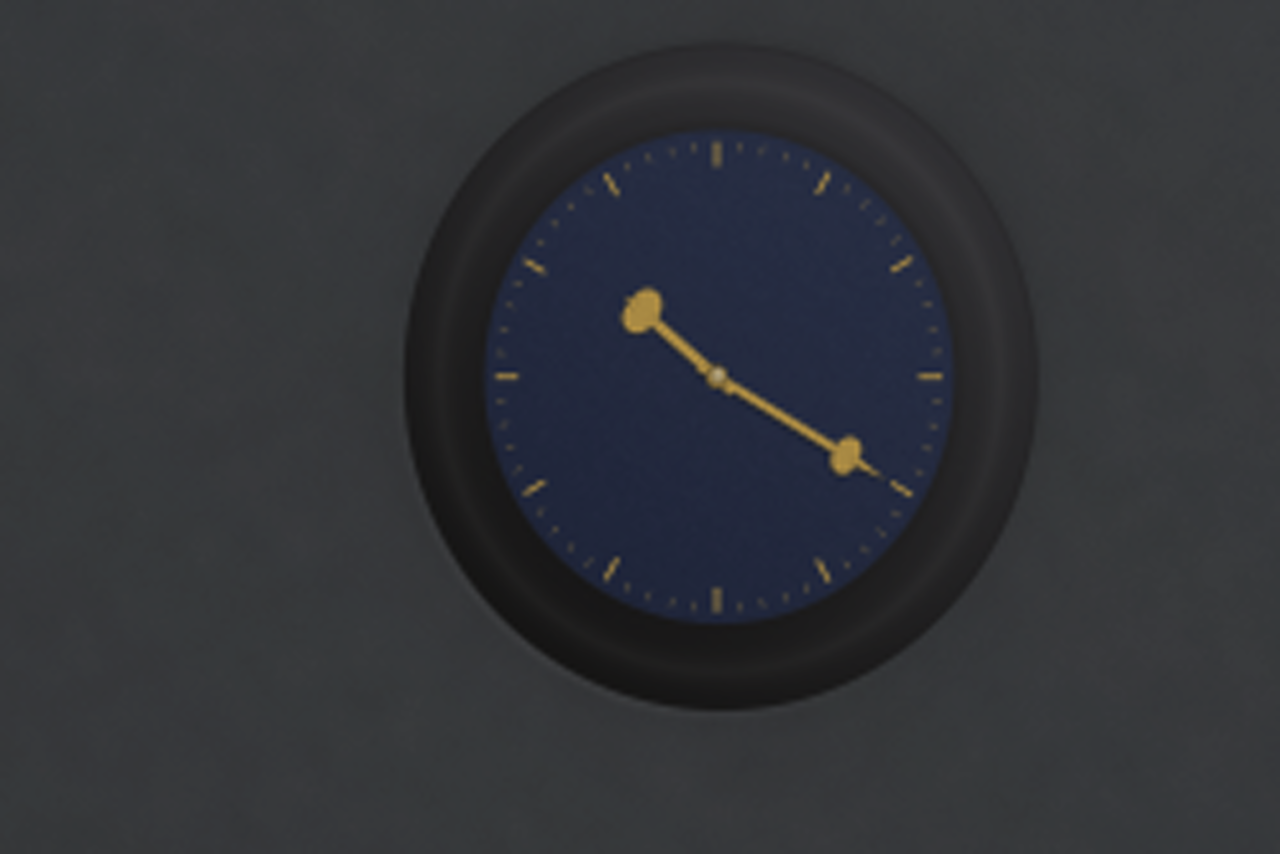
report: 10h20
